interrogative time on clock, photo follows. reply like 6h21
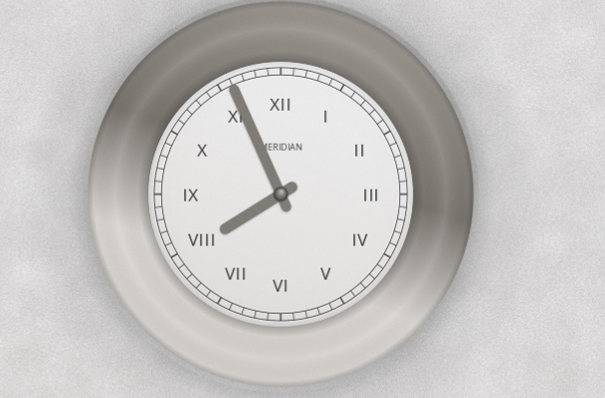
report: 7h56
